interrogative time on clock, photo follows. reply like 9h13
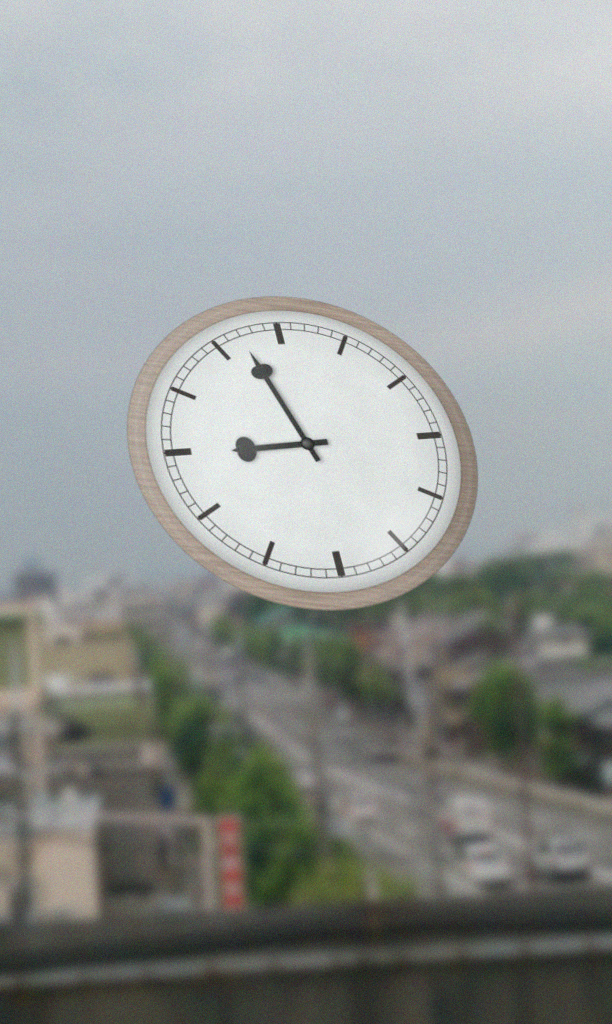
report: 8h57
